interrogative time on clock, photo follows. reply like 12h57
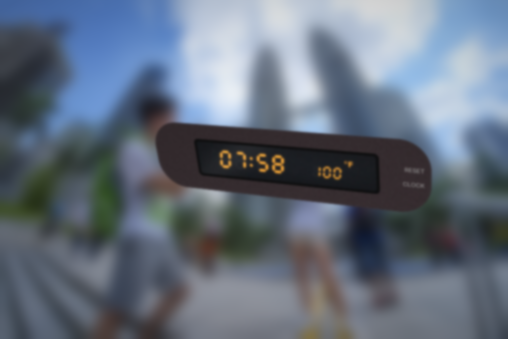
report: 7h58
